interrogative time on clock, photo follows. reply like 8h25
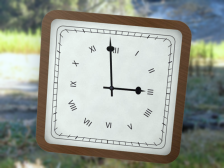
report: 2h59
